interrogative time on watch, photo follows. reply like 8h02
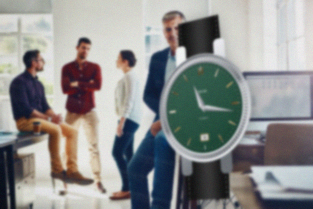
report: 11h17
